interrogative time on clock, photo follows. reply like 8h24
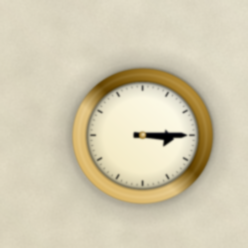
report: 3h15
